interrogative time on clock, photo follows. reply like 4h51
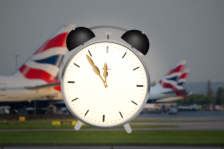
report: 11h54
